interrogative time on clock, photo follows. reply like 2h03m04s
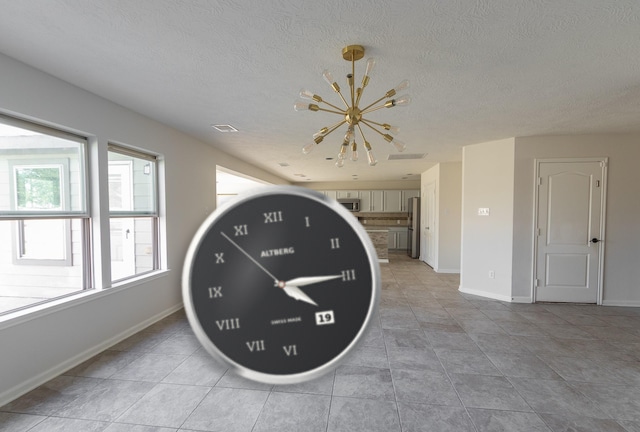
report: 4h14m53s
